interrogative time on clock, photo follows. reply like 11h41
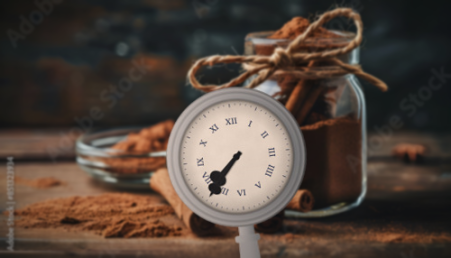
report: 7h37
